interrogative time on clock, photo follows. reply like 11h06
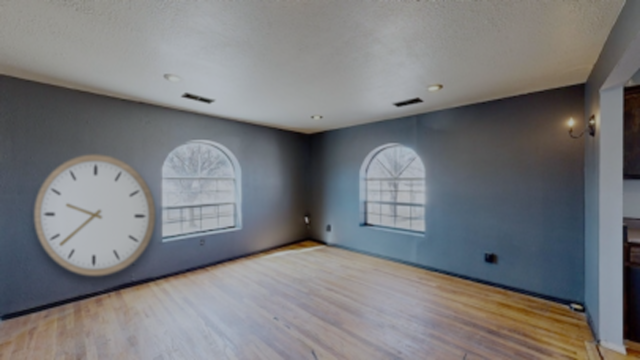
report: 9h38
